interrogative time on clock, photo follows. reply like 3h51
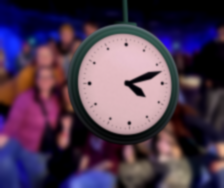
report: 4h12
